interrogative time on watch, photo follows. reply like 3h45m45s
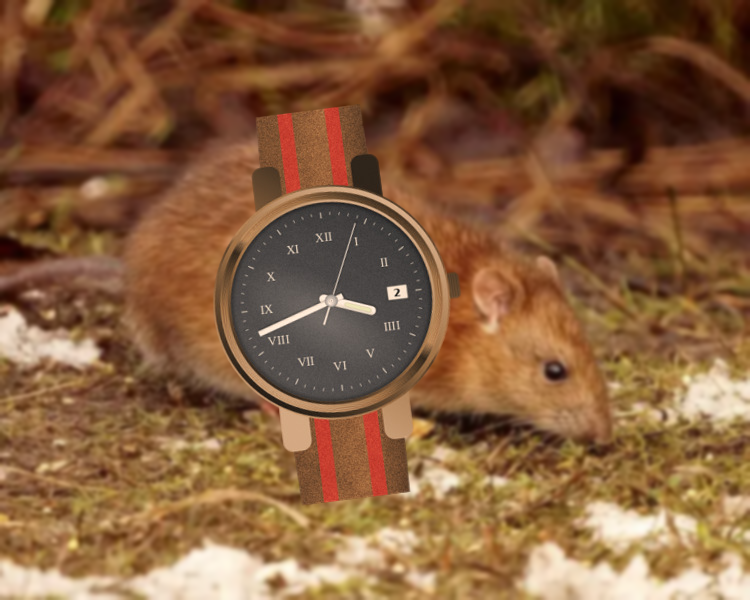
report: 3h42m04s
